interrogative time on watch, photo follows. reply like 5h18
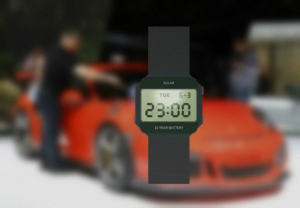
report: 23h00
